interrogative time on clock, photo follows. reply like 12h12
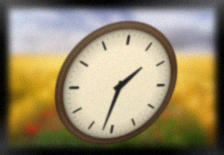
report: 1h32
